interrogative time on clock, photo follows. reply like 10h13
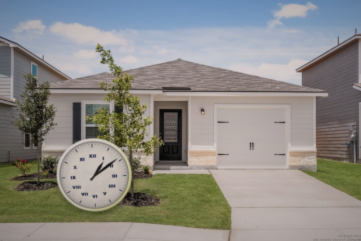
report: 1h09
